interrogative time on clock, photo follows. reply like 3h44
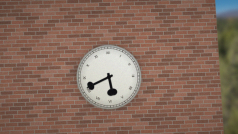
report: 5h41
